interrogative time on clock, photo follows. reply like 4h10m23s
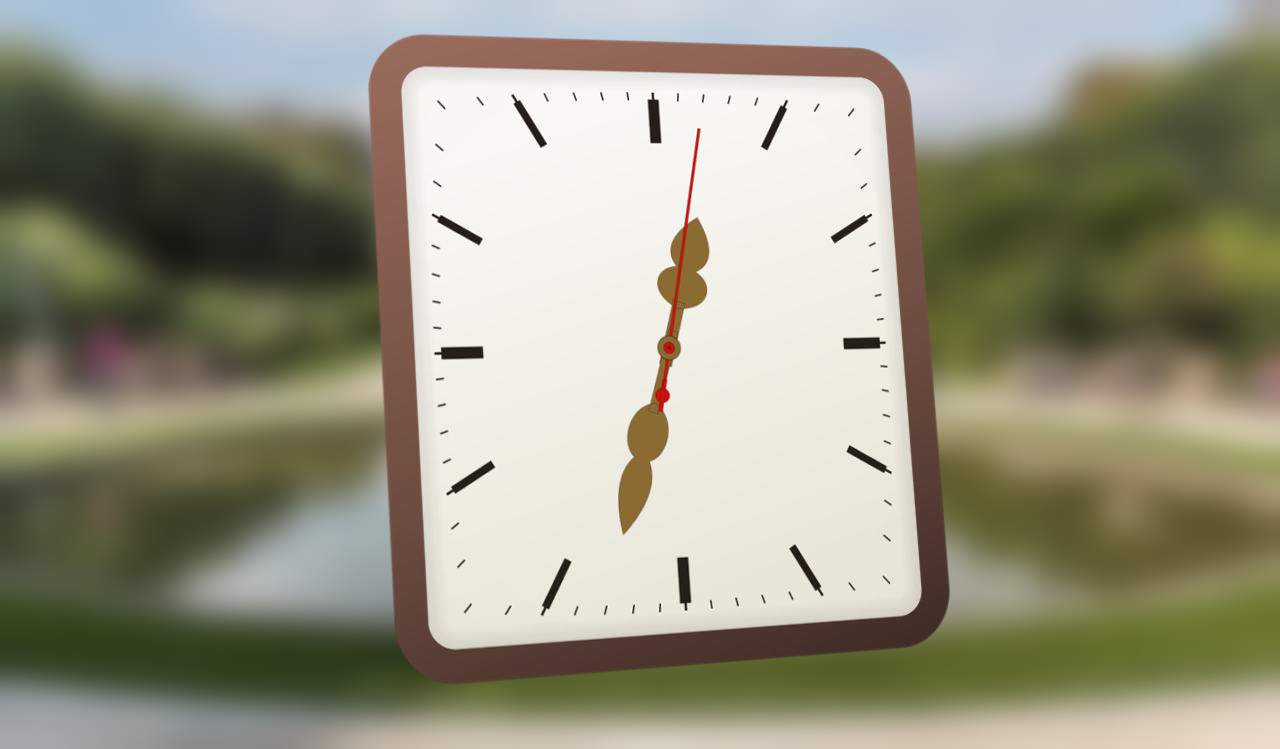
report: 12h33m02s
